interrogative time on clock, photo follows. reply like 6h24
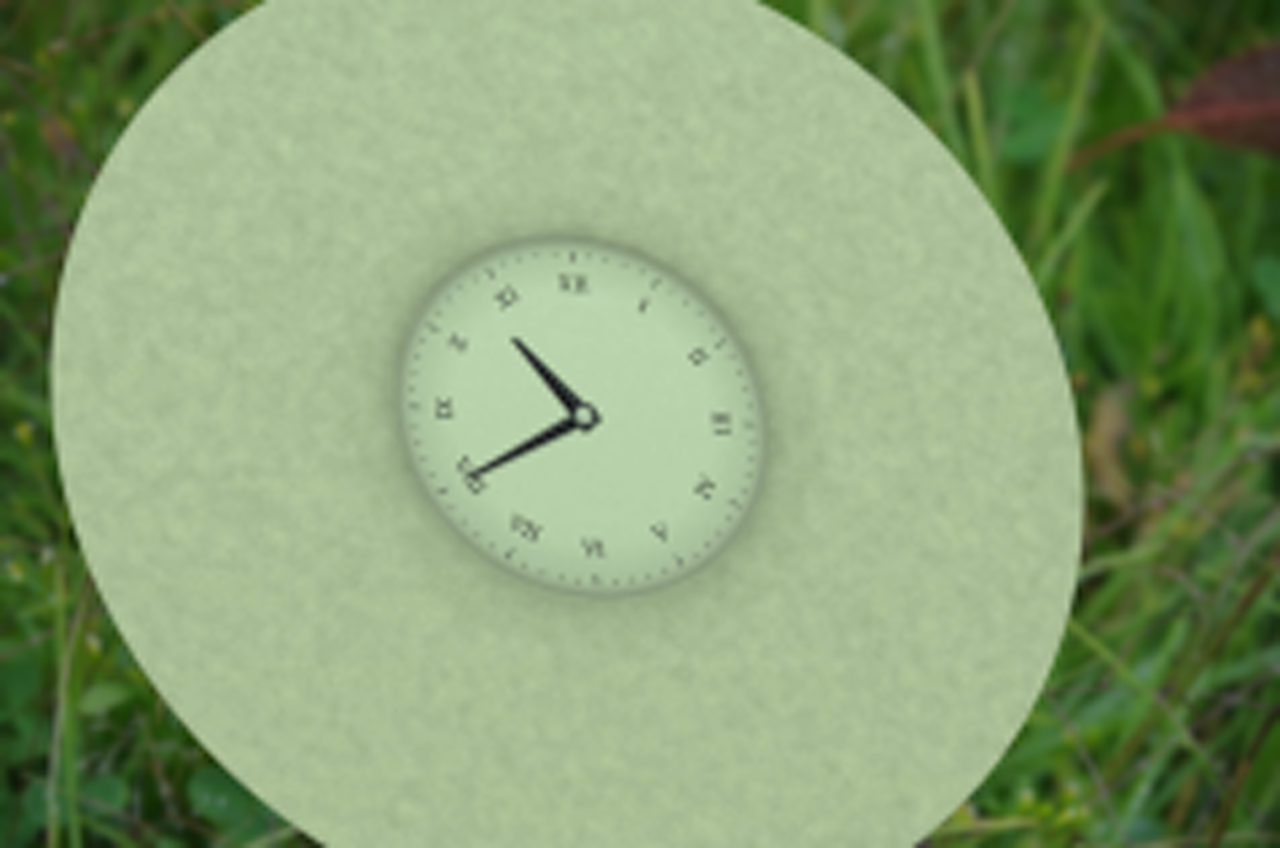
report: 10h40
